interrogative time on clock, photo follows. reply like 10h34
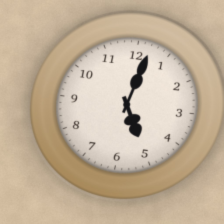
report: 5h02
